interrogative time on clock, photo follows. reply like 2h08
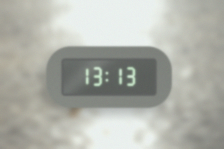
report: 13h13
